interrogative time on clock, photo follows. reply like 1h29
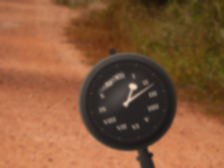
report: 1h12
